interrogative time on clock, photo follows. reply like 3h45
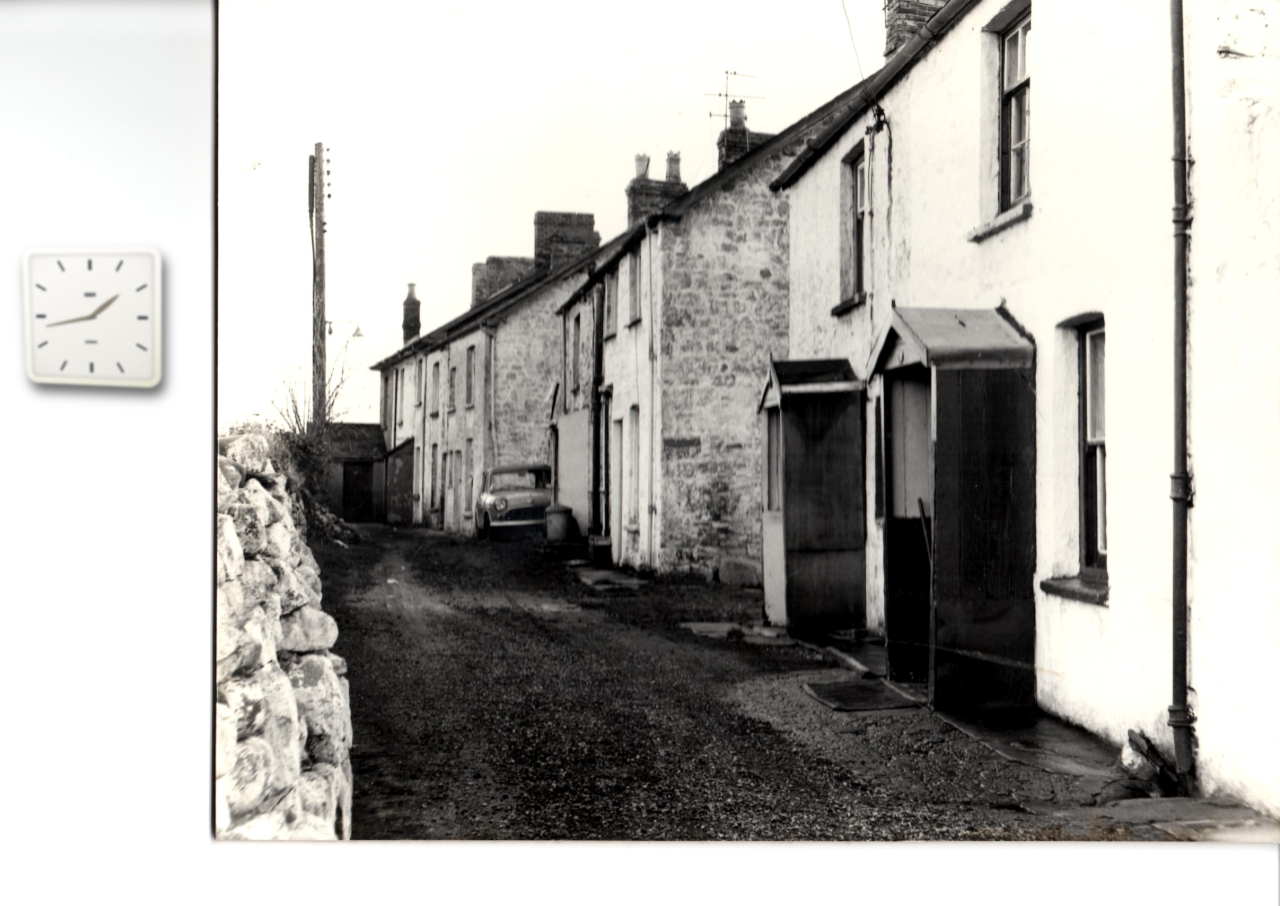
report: 1h43
